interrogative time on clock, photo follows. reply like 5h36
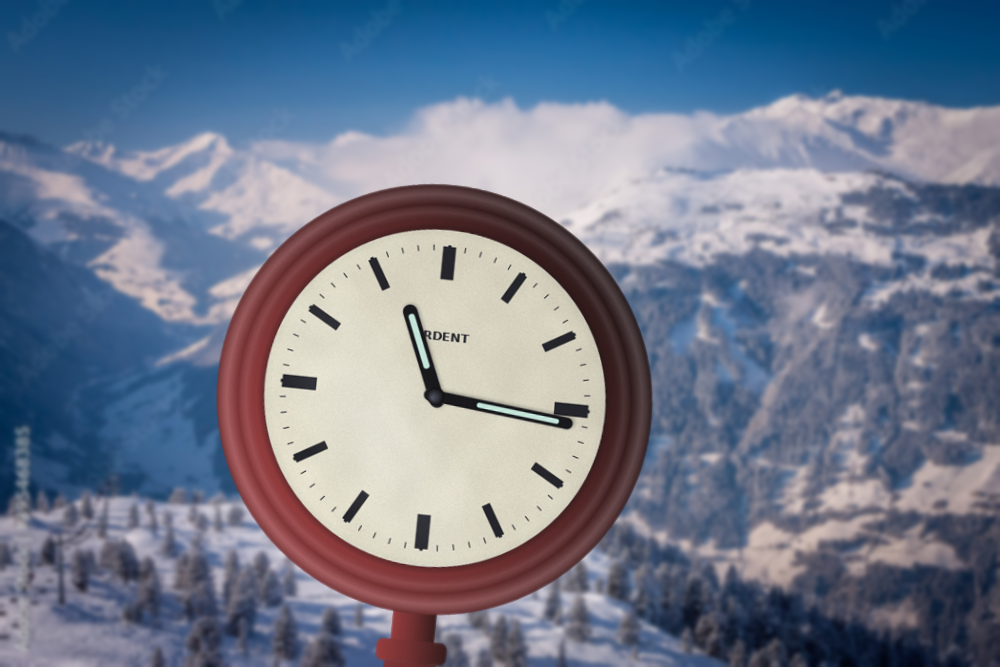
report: 11h16
